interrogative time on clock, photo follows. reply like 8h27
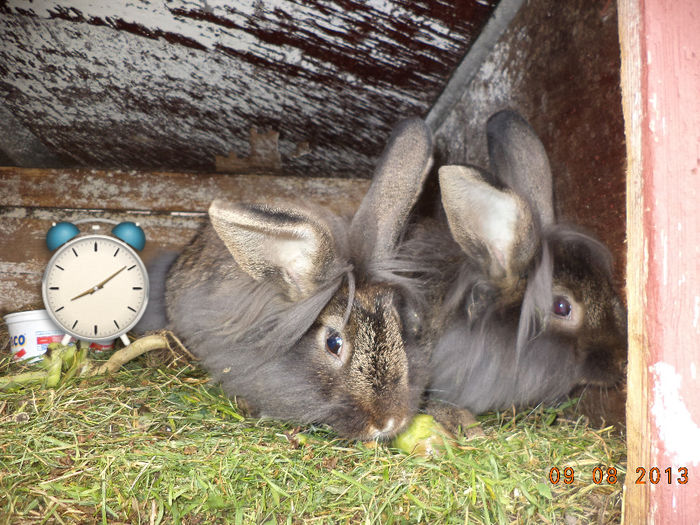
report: 8h09
